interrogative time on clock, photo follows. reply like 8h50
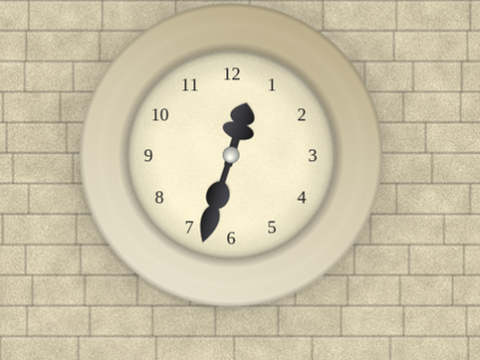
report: 12h33
